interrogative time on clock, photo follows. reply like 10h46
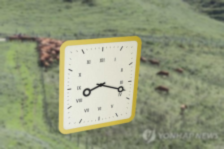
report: 8h18
